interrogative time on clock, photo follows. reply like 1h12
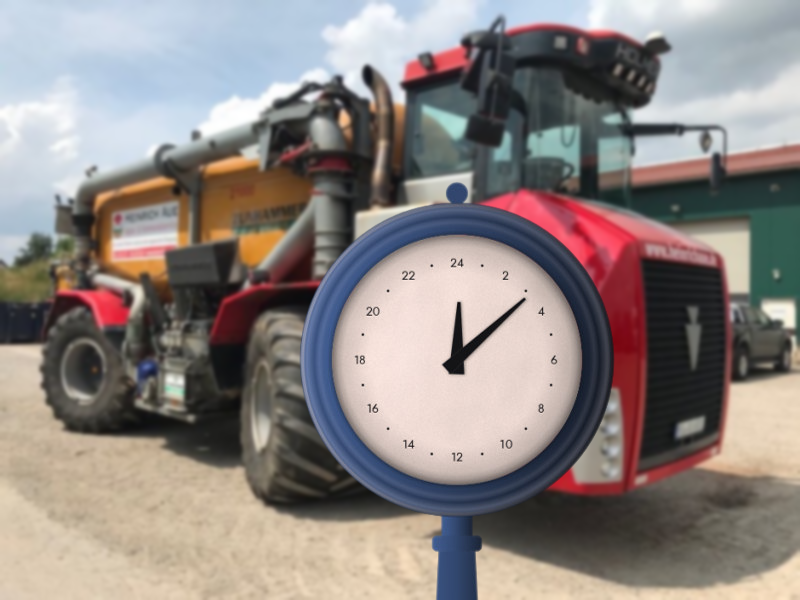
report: 0h08
